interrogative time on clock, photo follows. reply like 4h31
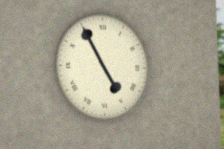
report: 4h55
